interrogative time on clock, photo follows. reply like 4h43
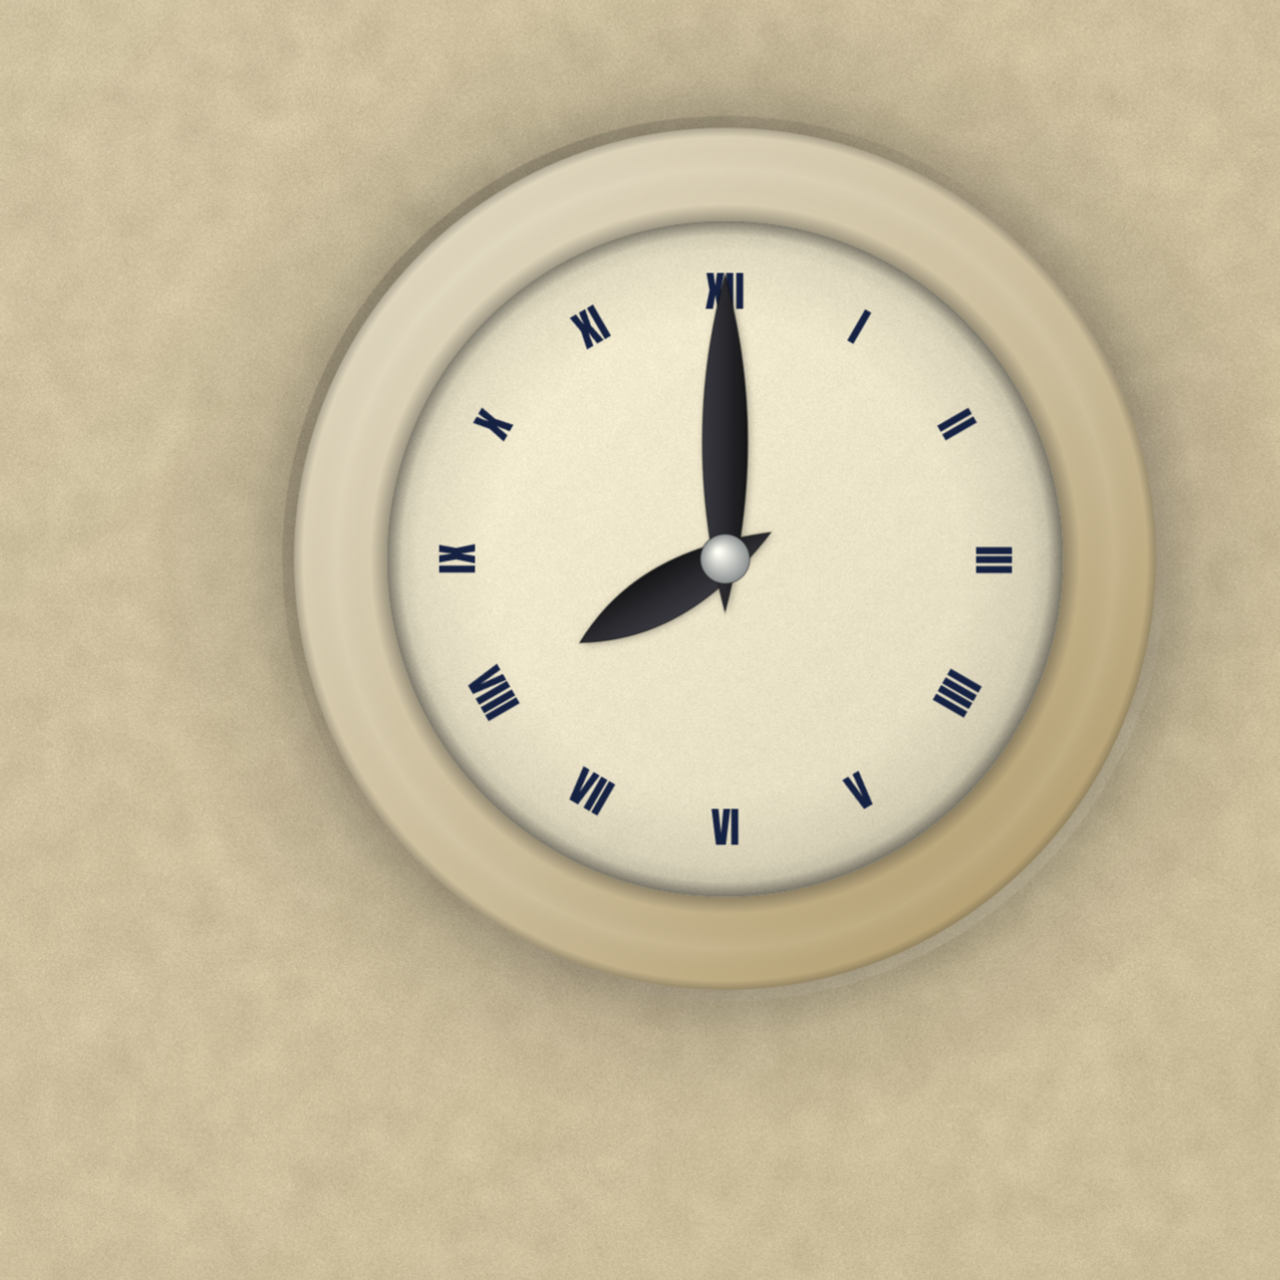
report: 8h00
